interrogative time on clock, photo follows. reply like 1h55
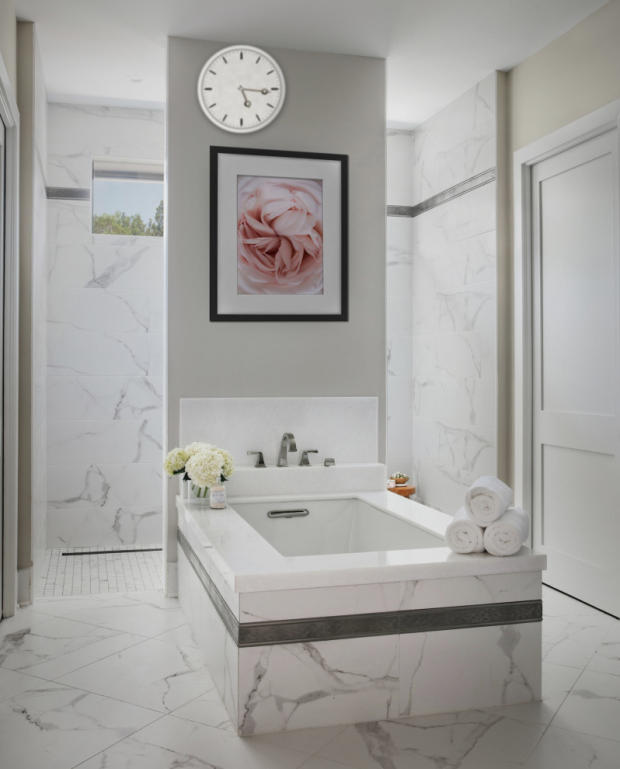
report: 5h16
